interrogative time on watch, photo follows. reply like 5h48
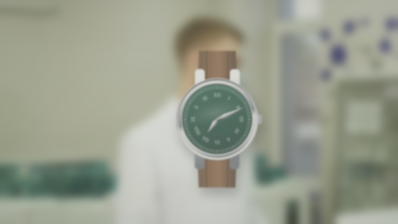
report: 7h11
